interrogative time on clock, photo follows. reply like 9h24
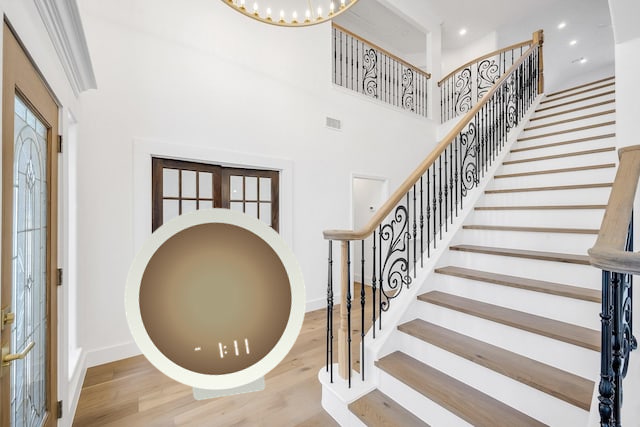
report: 1h11
